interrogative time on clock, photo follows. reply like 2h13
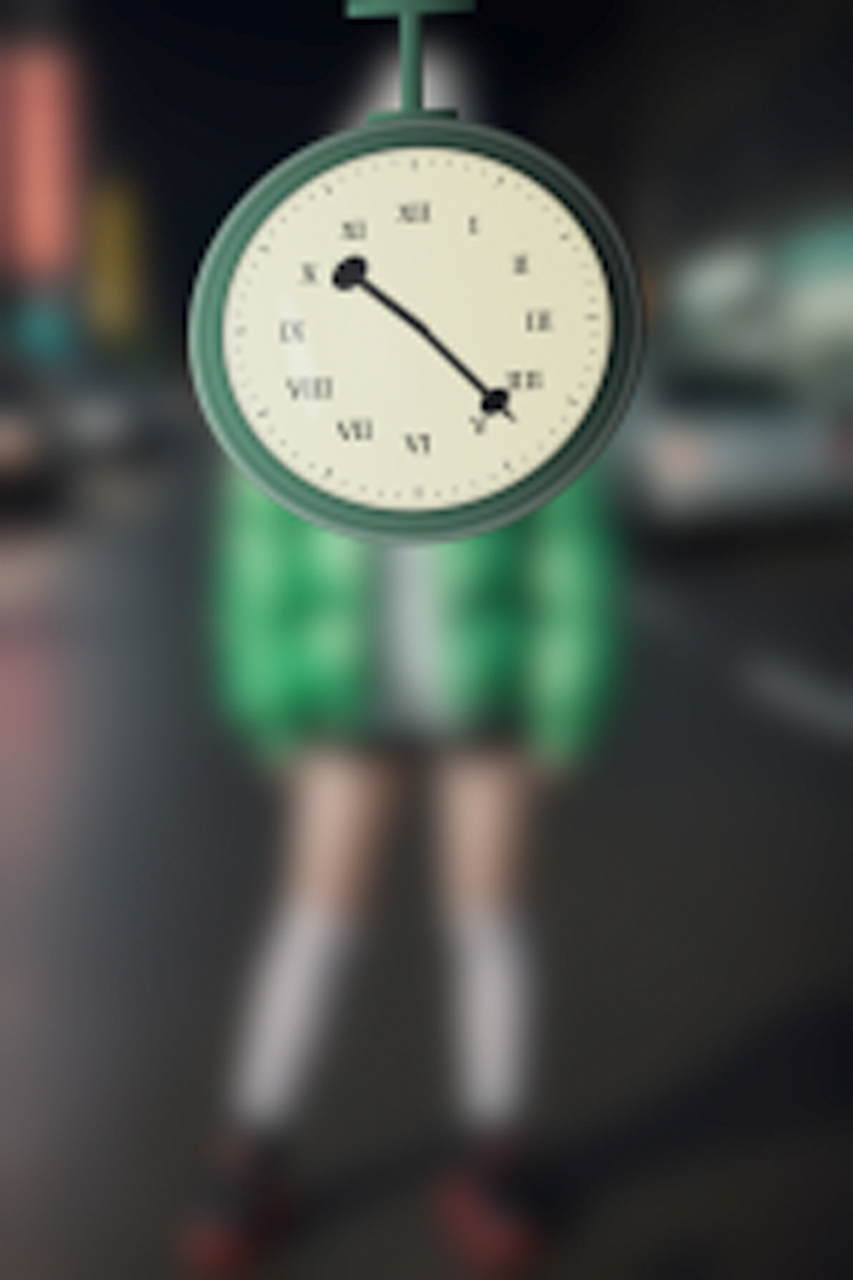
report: 10h23
